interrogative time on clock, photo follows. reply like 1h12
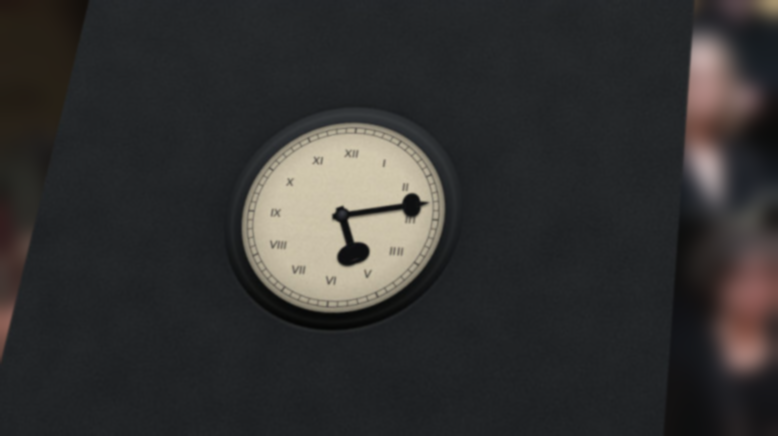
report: 5h13
